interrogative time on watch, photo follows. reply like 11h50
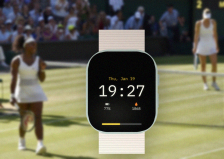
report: 19h27
